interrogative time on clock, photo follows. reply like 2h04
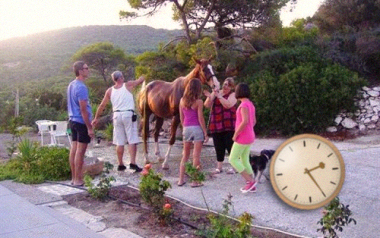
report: 2h25
